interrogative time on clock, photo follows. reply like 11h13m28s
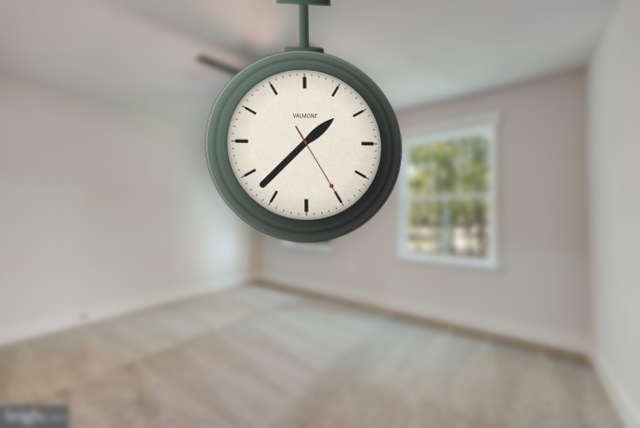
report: 1h37m25s
